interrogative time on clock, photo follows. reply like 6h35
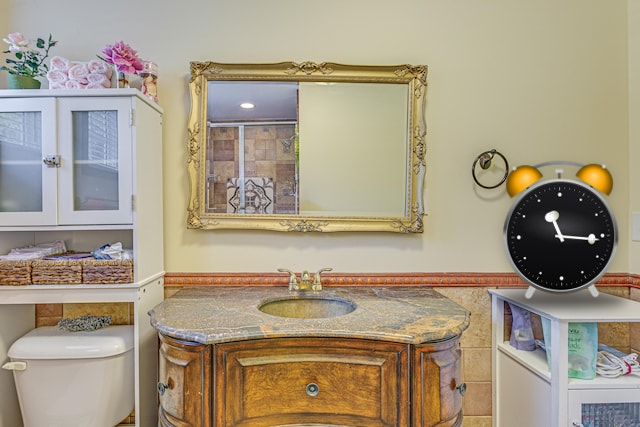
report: 11h16
